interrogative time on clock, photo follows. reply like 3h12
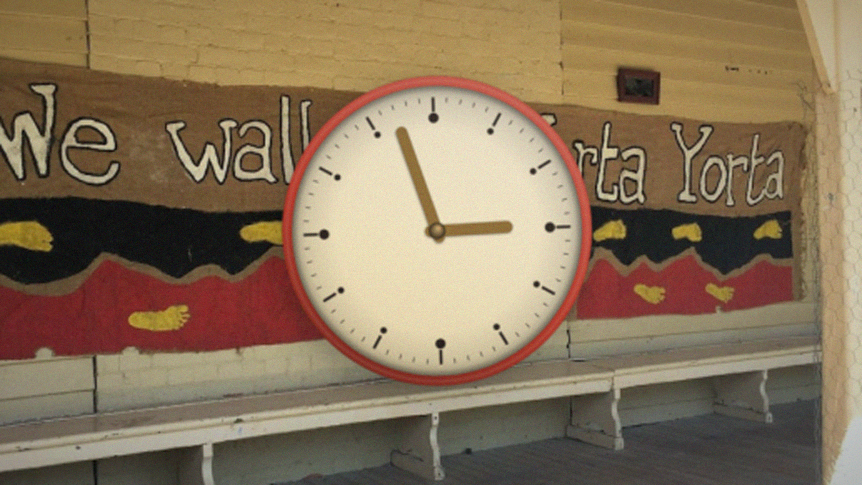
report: 2h57
